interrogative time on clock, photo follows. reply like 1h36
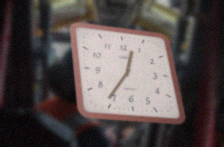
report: 12h36
